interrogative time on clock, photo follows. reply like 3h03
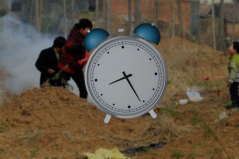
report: 8h26
